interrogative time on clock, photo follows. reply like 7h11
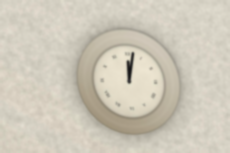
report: 12h02
